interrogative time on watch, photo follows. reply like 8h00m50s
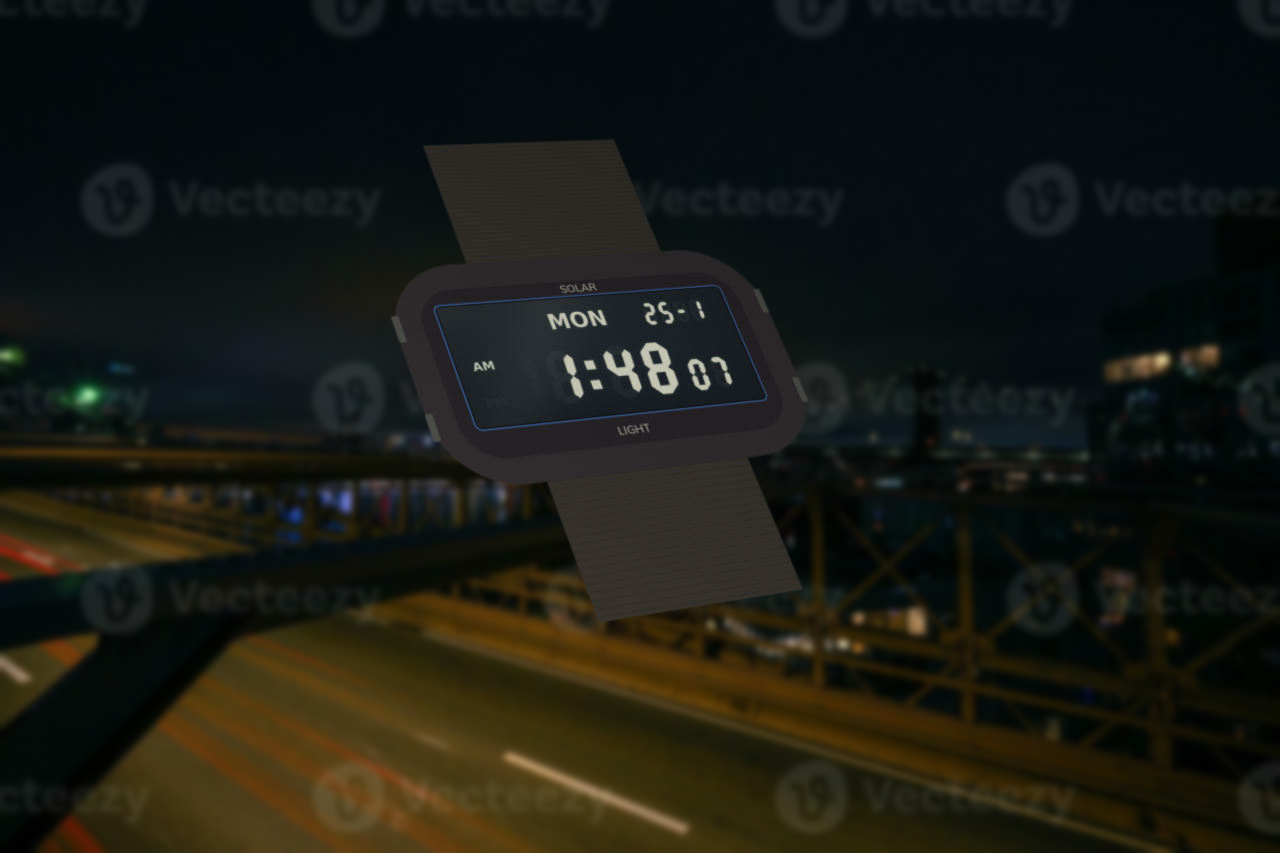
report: 1h48m07s
